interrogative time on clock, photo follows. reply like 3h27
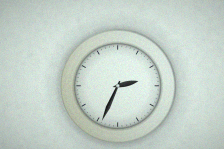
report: 2h34
